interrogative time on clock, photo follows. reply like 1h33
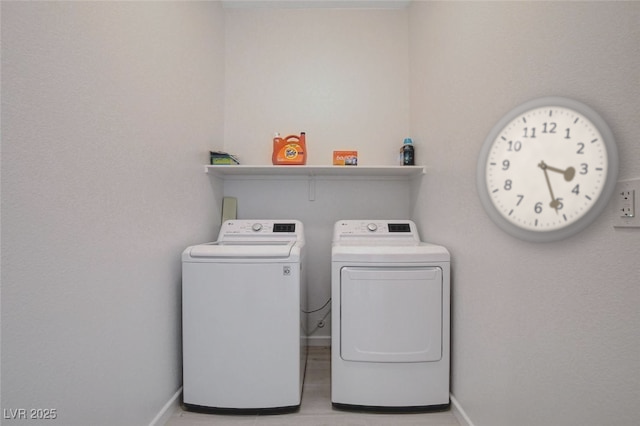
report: 3h26
